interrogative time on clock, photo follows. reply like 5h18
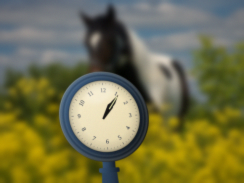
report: 1h06
